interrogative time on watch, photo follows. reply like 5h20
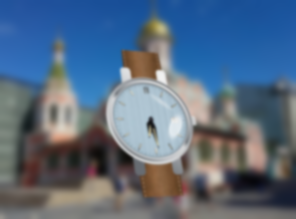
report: 6h29
